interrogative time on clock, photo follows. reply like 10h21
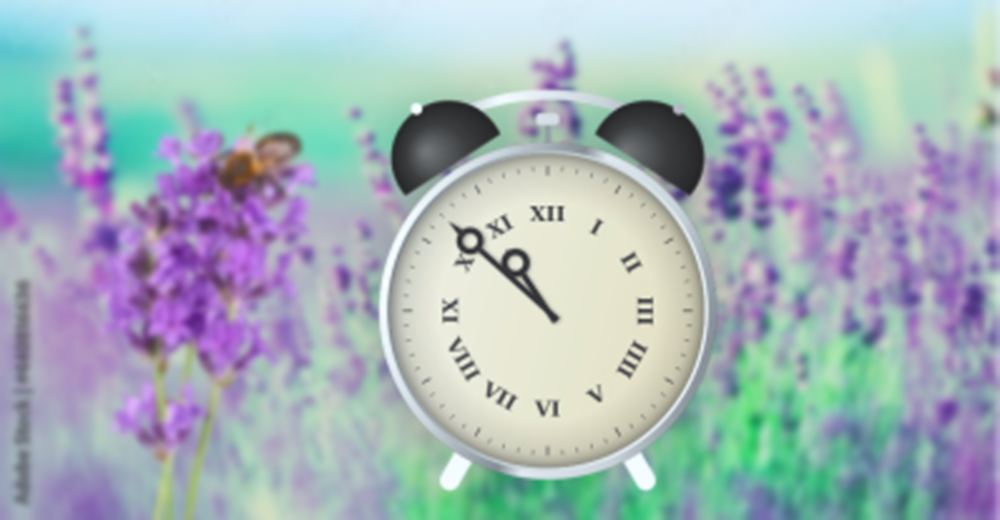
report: 10h52
